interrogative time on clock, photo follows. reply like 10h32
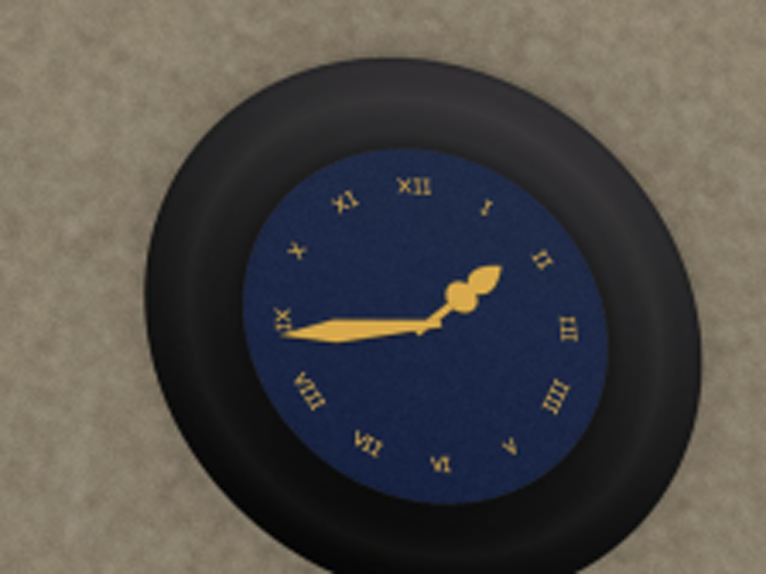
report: 1h44
